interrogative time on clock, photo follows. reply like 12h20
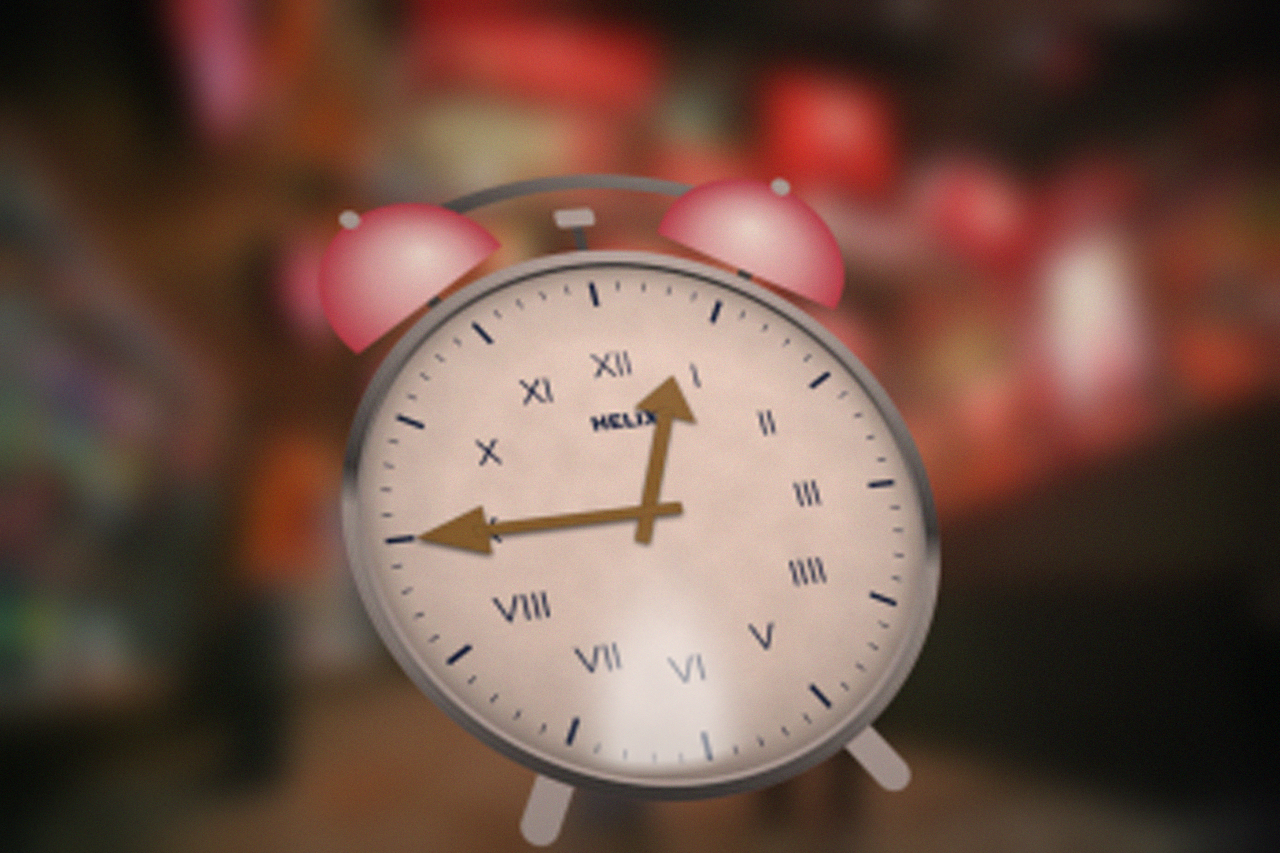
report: 12h45
